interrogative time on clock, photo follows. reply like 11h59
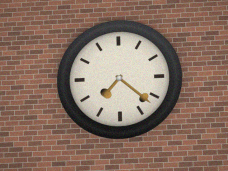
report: 7h22
